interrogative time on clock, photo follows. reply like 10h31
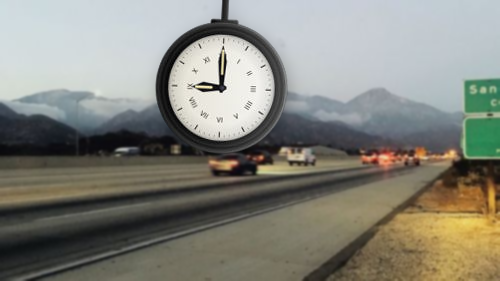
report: 9h00
